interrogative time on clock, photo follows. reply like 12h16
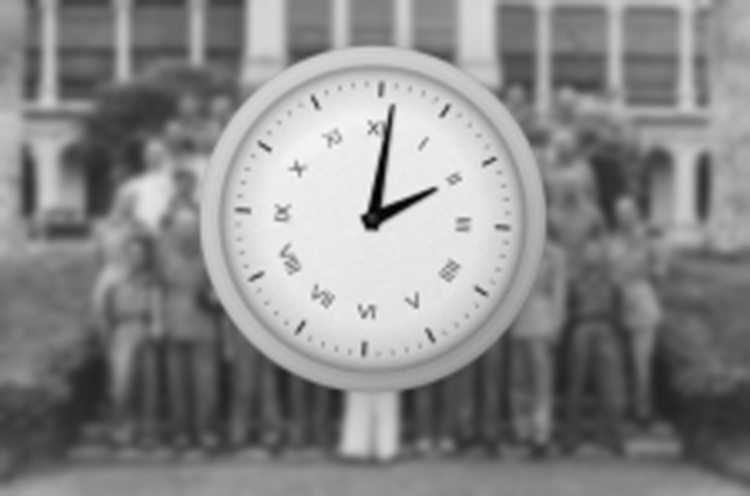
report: 2h01
